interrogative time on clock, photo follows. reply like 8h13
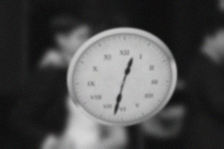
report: 12h32
